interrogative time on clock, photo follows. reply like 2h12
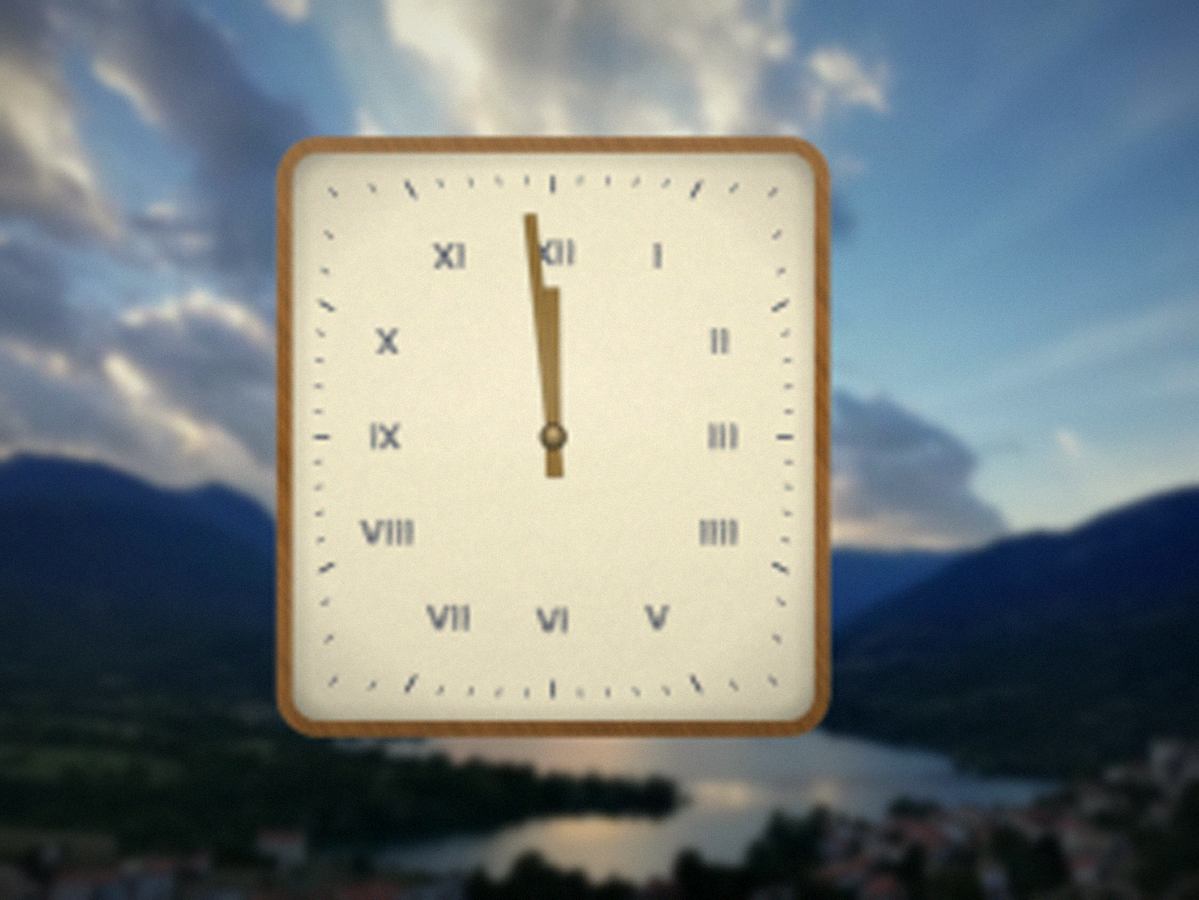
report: 11h59
